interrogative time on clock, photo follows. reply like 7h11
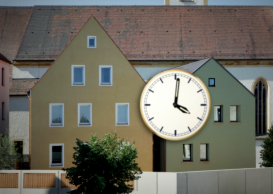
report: 4h01
